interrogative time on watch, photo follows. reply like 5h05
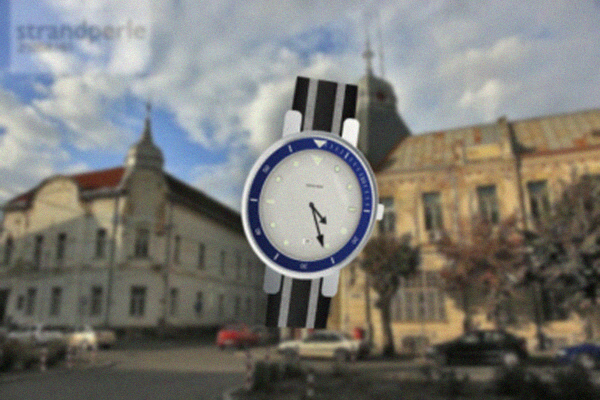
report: 4h26
